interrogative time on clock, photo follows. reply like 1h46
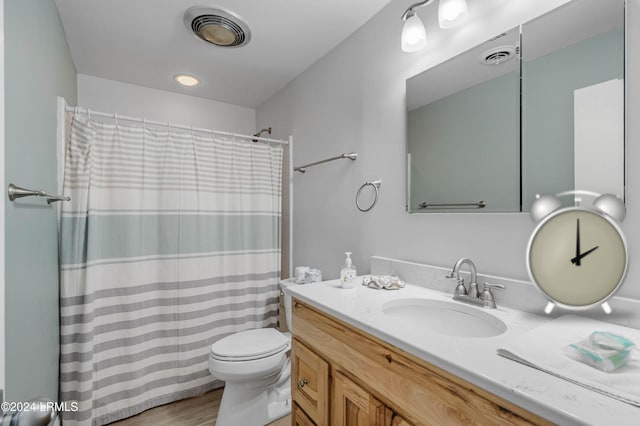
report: 2h00
